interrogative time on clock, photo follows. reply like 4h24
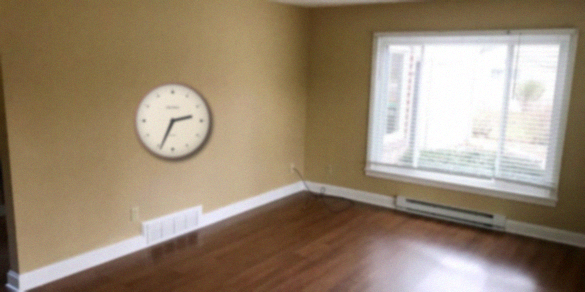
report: 2h34
